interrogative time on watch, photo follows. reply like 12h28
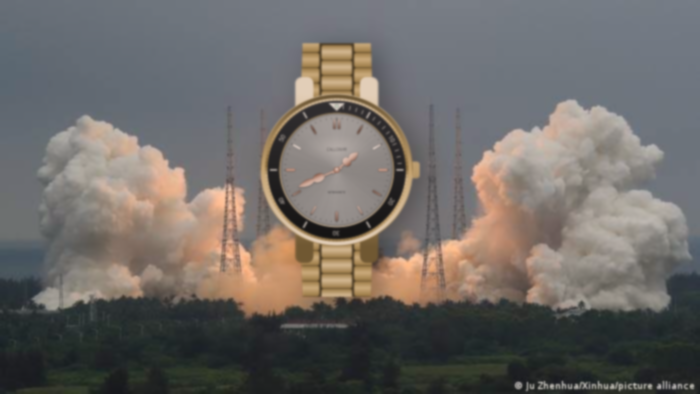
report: 1h41
